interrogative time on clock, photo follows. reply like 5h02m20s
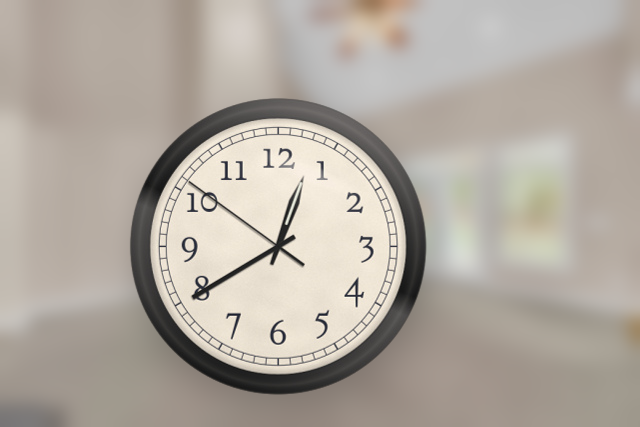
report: 12h39m51s
